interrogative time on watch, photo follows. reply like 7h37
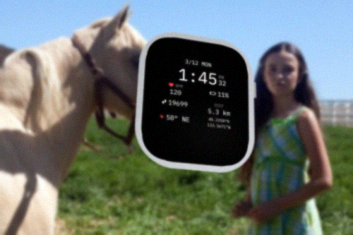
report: 1h45
